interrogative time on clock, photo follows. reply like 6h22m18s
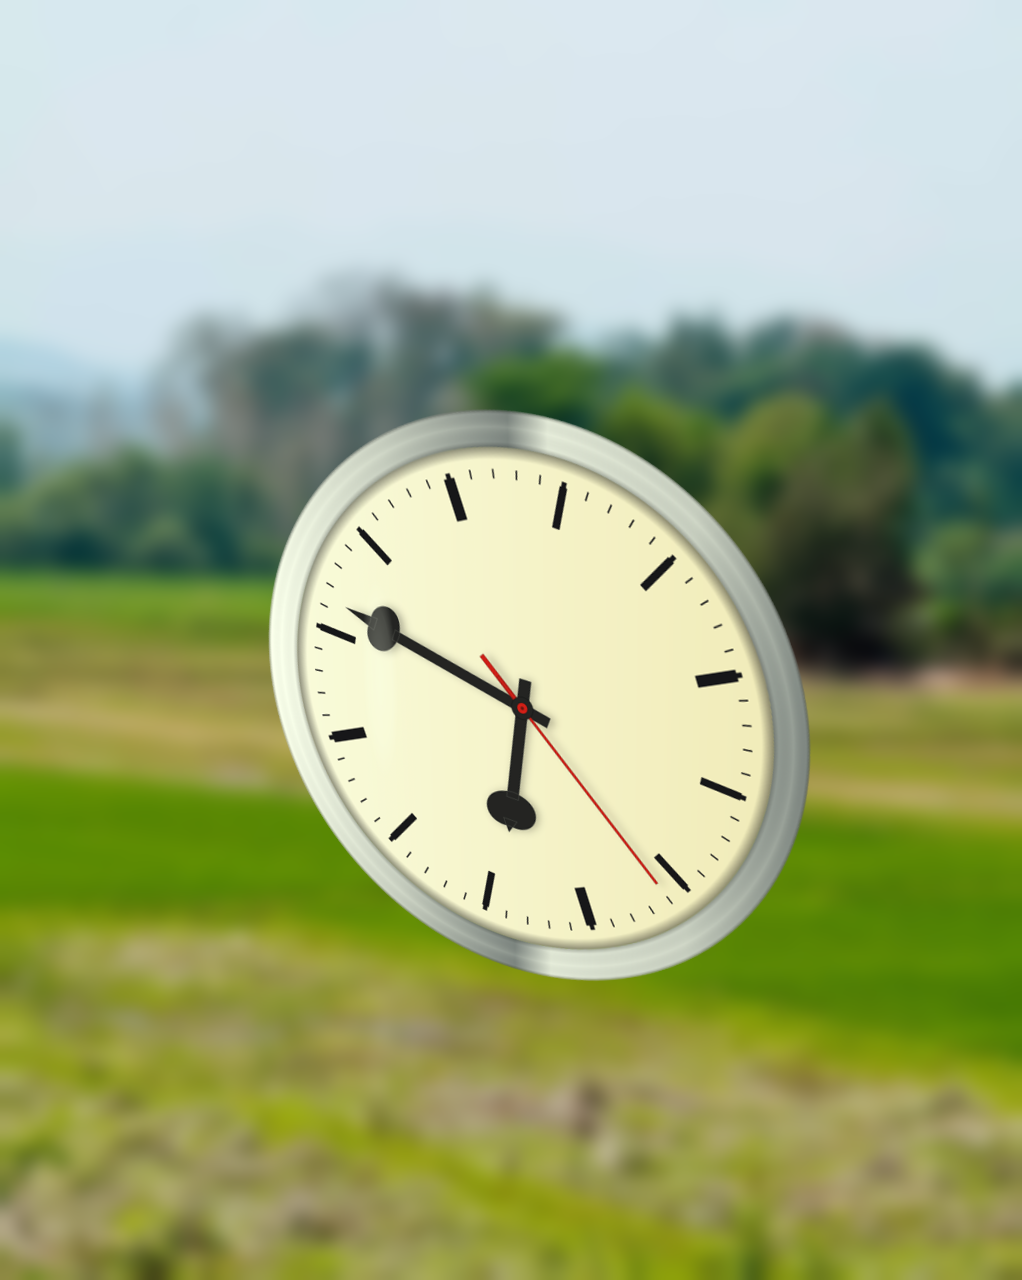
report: 6h51m26s
